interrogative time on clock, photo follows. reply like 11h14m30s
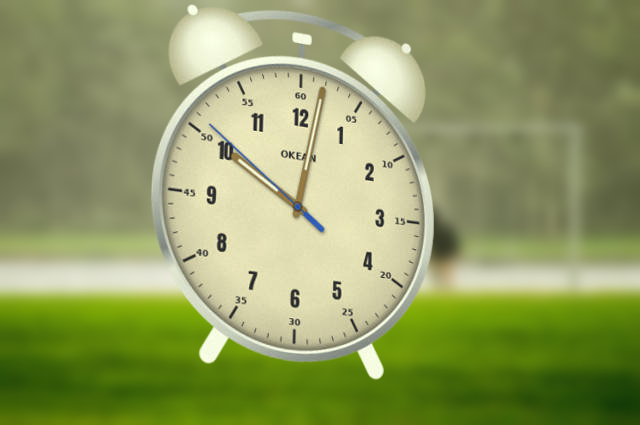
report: 10h01m51s
